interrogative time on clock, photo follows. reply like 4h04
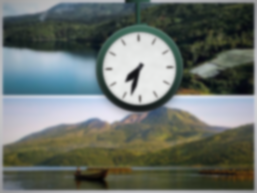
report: 7h33
